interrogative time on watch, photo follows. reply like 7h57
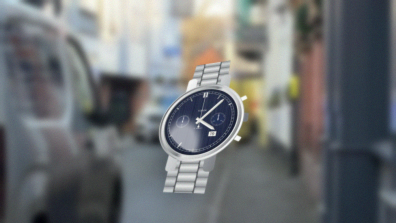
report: 4h07
